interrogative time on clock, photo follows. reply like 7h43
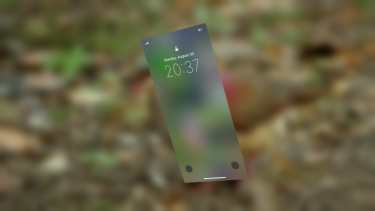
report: 20h37
